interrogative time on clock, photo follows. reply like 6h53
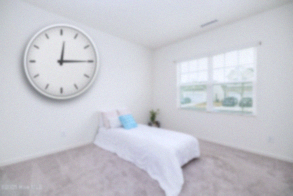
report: 12h15
